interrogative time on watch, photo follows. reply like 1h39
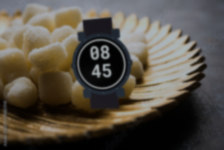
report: 8h45
